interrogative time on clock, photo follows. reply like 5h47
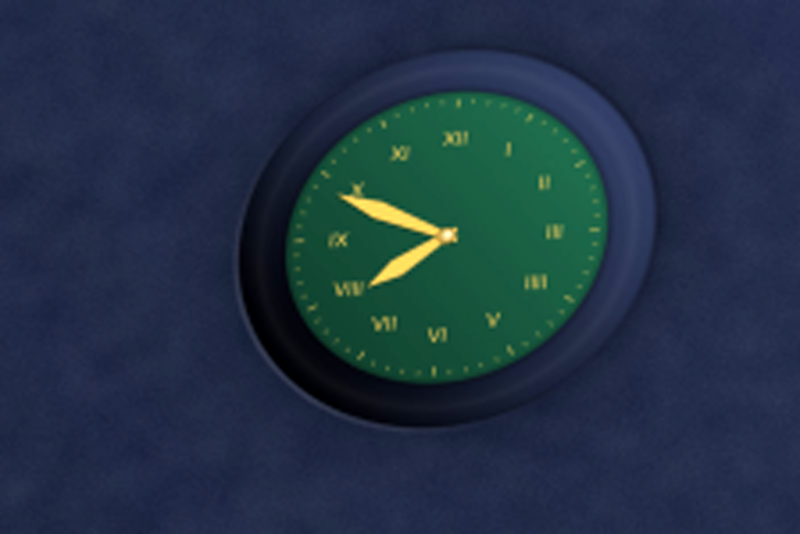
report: 7h49
